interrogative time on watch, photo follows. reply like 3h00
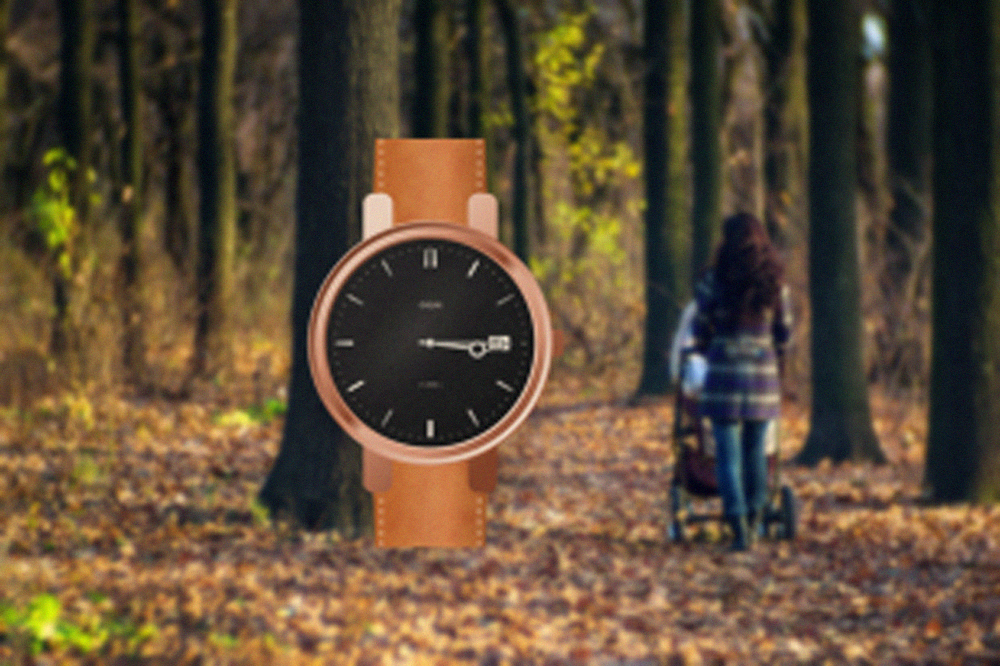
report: 3h15
